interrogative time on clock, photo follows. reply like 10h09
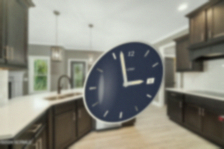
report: 2h57
